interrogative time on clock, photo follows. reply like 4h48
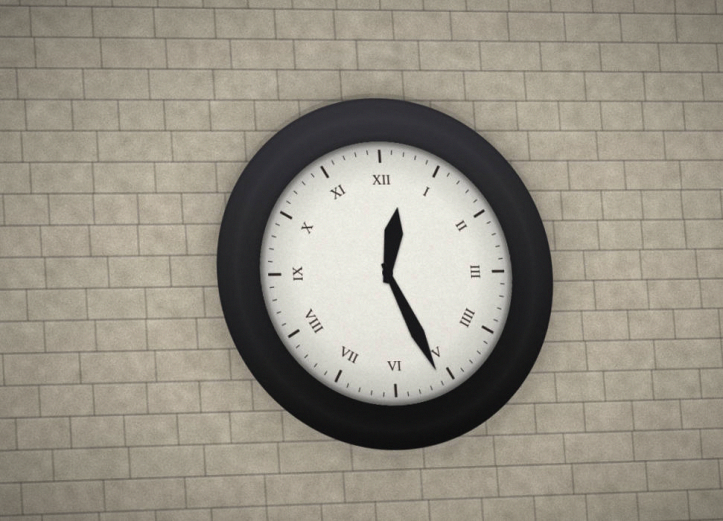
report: 12h26
